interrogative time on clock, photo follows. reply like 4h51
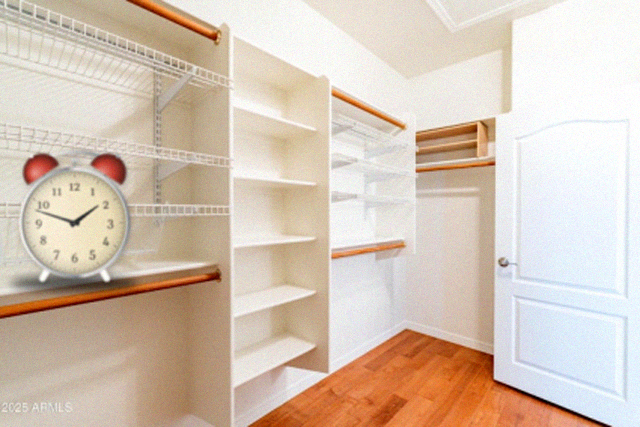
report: 1h48
